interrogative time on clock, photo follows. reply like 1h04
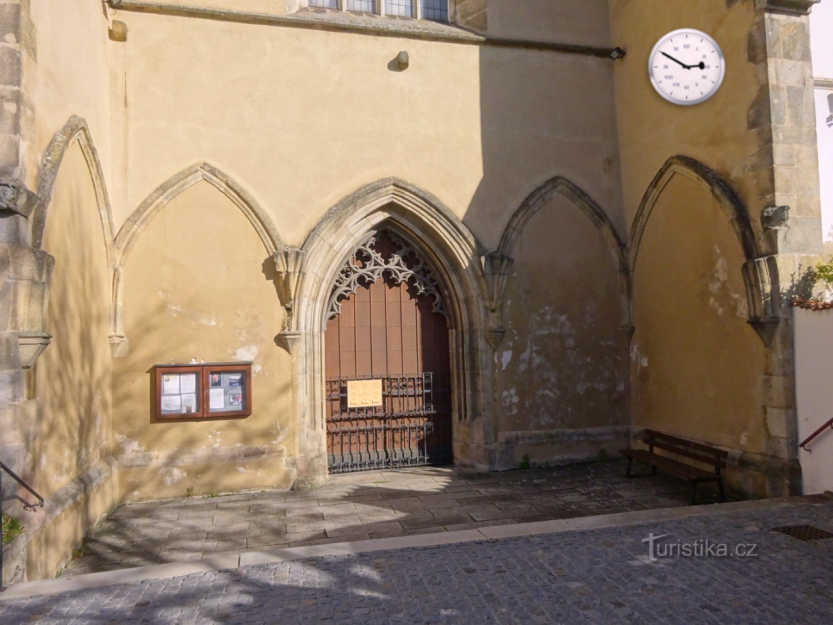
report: 2h50
